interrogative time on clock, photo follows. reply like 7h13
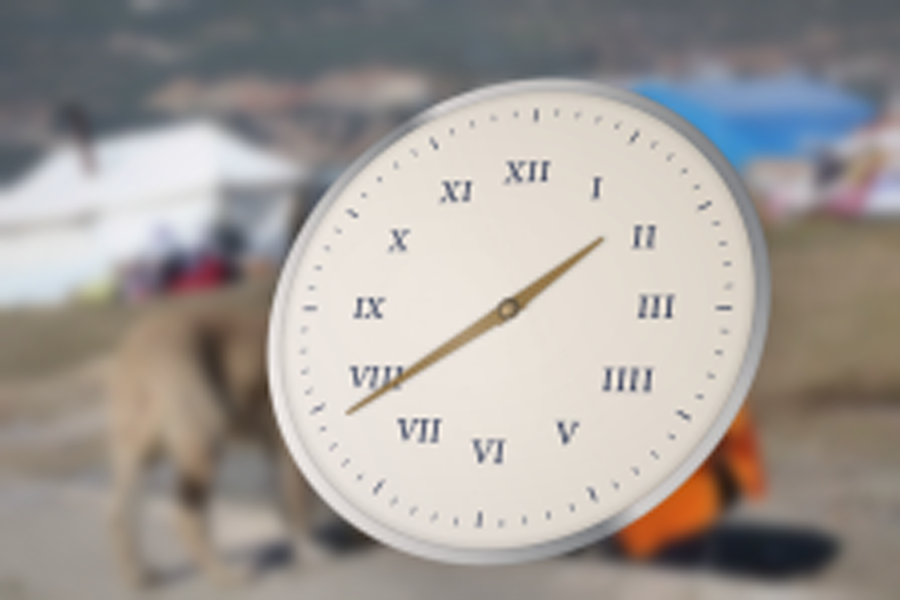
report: 1h39
